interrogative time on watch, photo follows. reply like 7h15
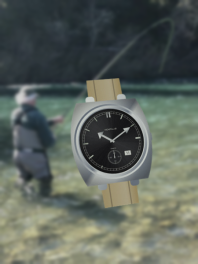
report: 10h10
